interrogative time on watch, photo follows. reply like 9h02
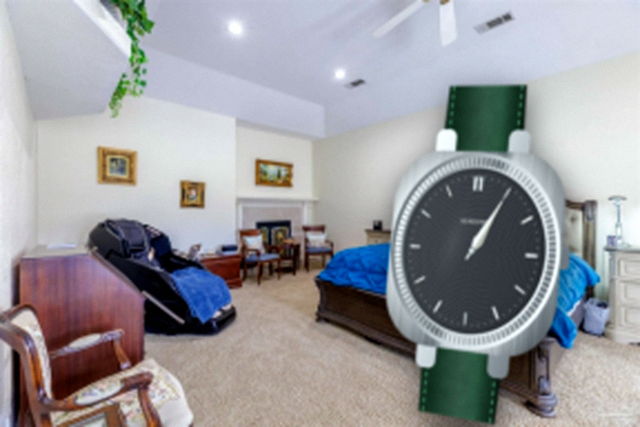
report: 1h05
